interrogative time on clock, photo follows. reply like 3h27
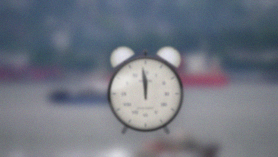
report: 11h59
